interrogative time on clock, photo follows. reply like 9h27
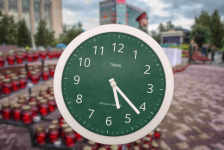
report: 5h22
